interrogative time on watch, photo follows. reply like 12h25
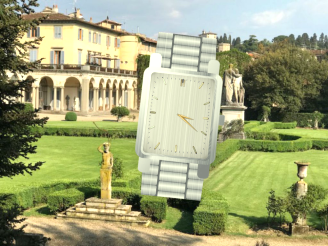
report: 3h21
